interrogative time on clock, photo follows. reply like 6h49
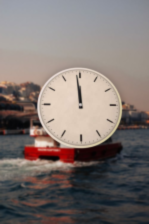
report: 11h59
